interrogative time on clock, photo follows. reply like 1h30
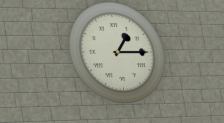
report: 1h15
